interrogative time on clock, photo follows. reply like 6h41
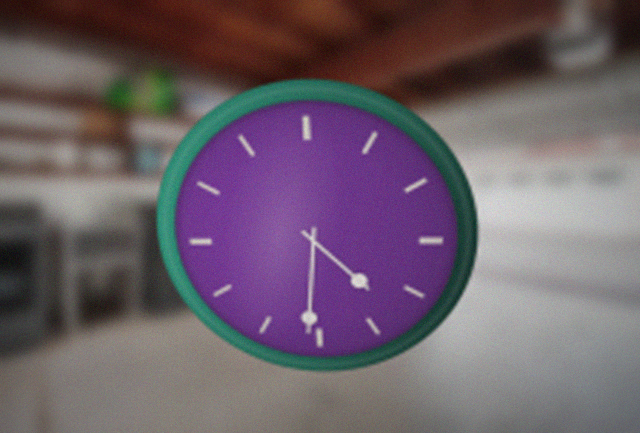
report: 4h31
